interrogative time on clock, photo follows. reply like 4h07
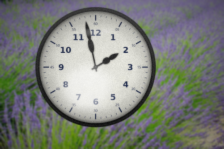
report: 1h58
